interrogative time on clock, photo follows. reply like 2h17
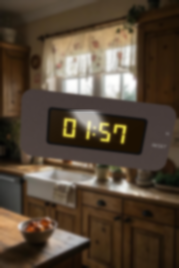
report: 1h57
